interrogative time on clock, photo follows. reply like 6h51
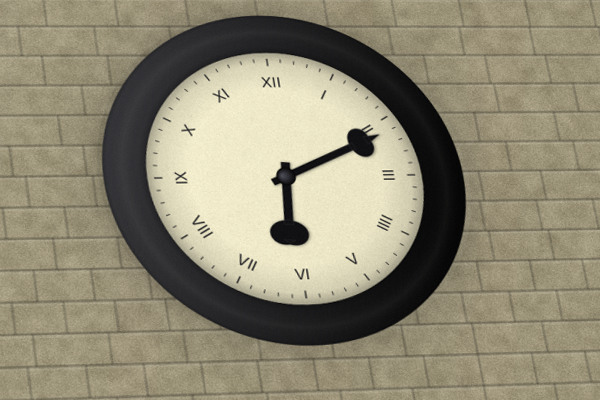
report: 6h11
